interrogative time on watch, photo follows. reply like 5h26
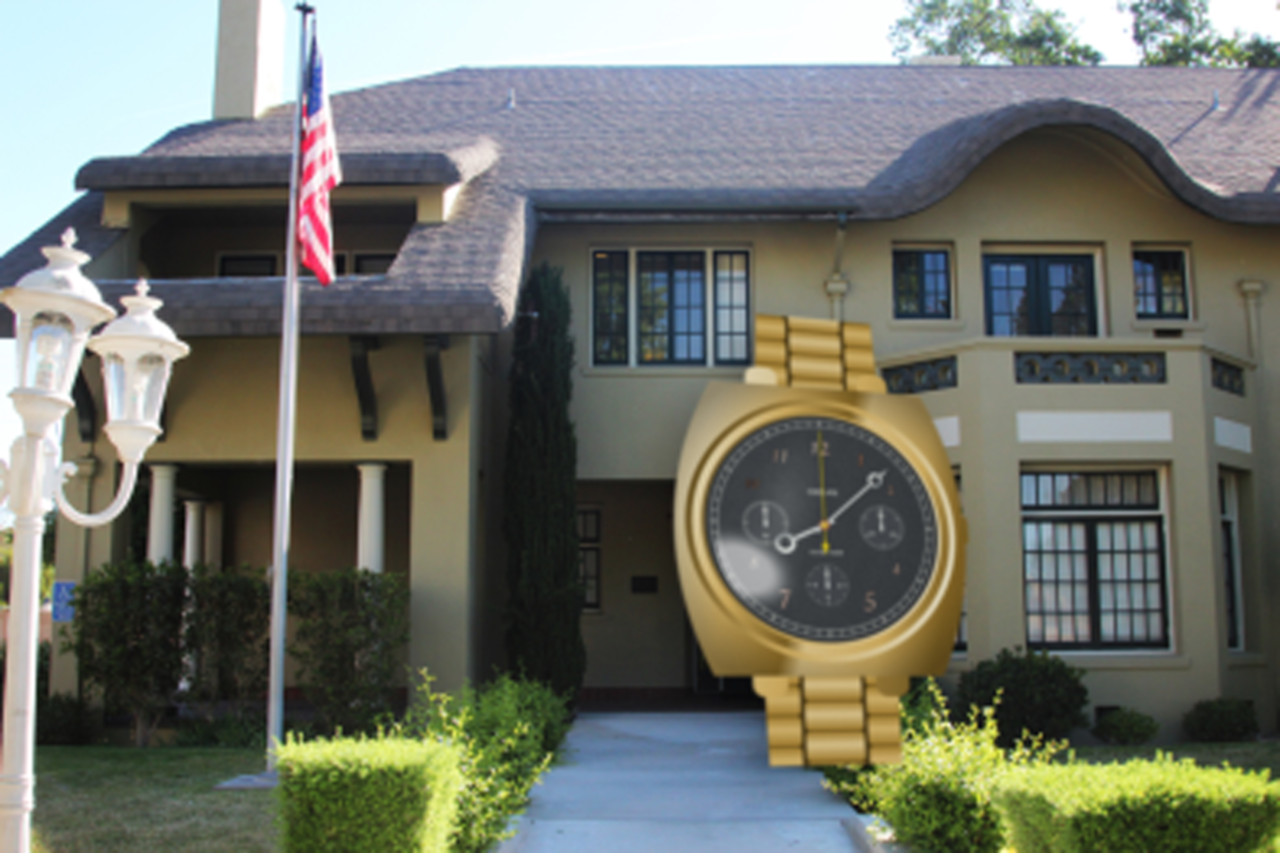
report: 8h08
